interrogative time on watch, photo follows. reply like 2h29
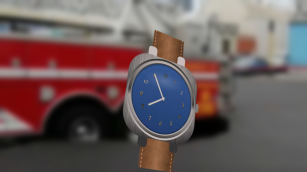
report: 7h55
